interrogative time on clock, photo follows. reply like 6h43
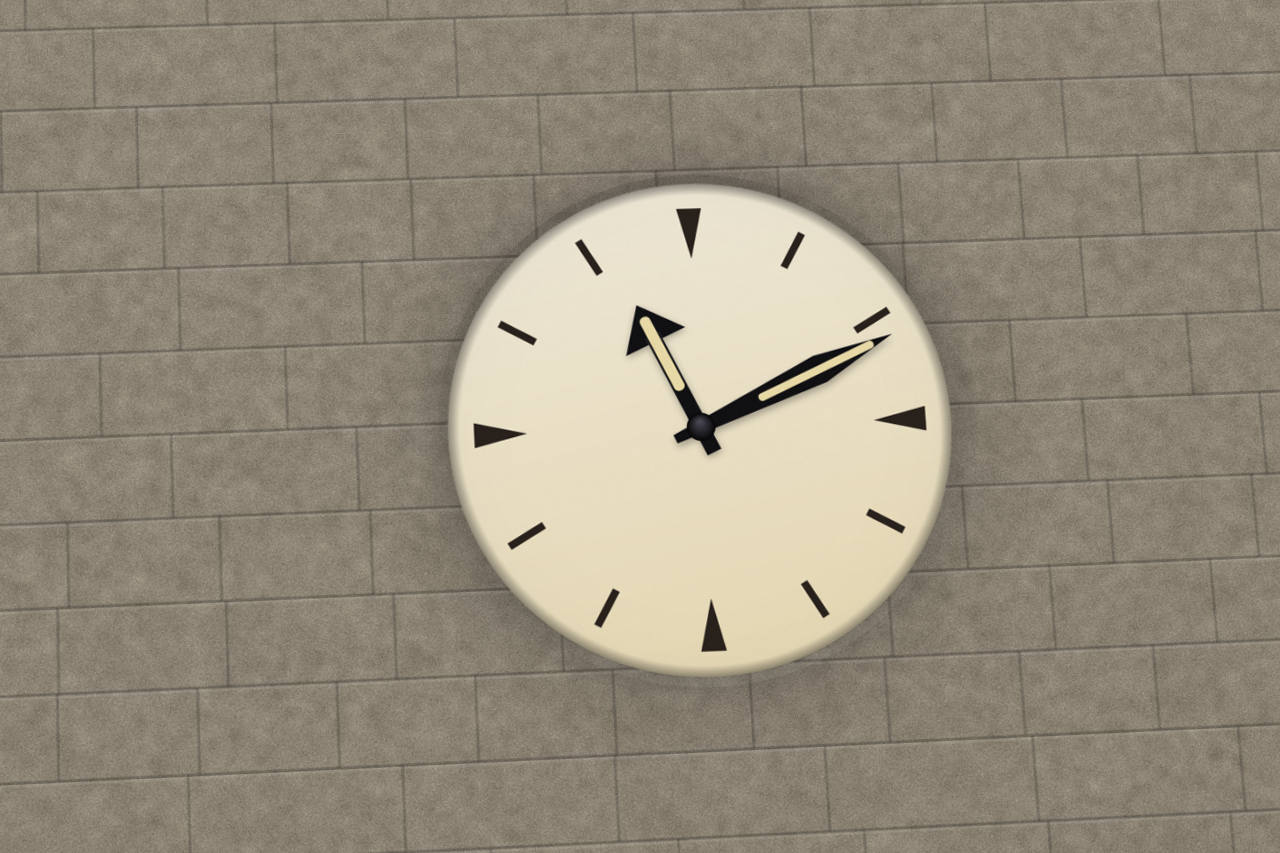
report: 11h11
